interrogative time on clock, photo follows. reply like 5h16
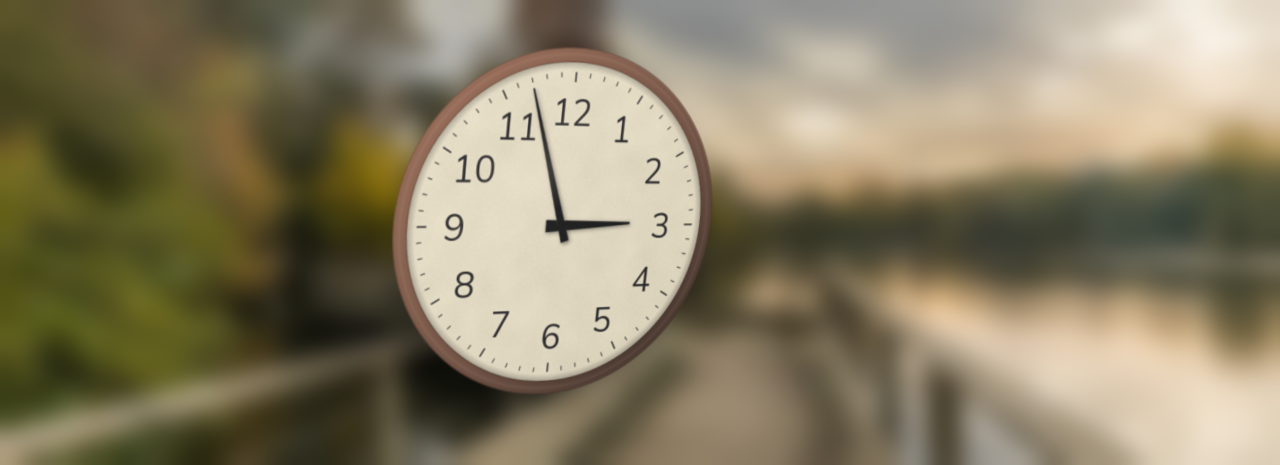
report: 2h57
